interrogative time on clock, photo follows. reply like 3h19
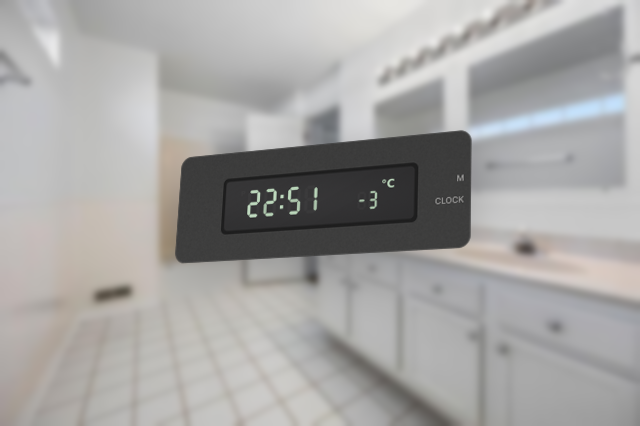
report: 22h51
